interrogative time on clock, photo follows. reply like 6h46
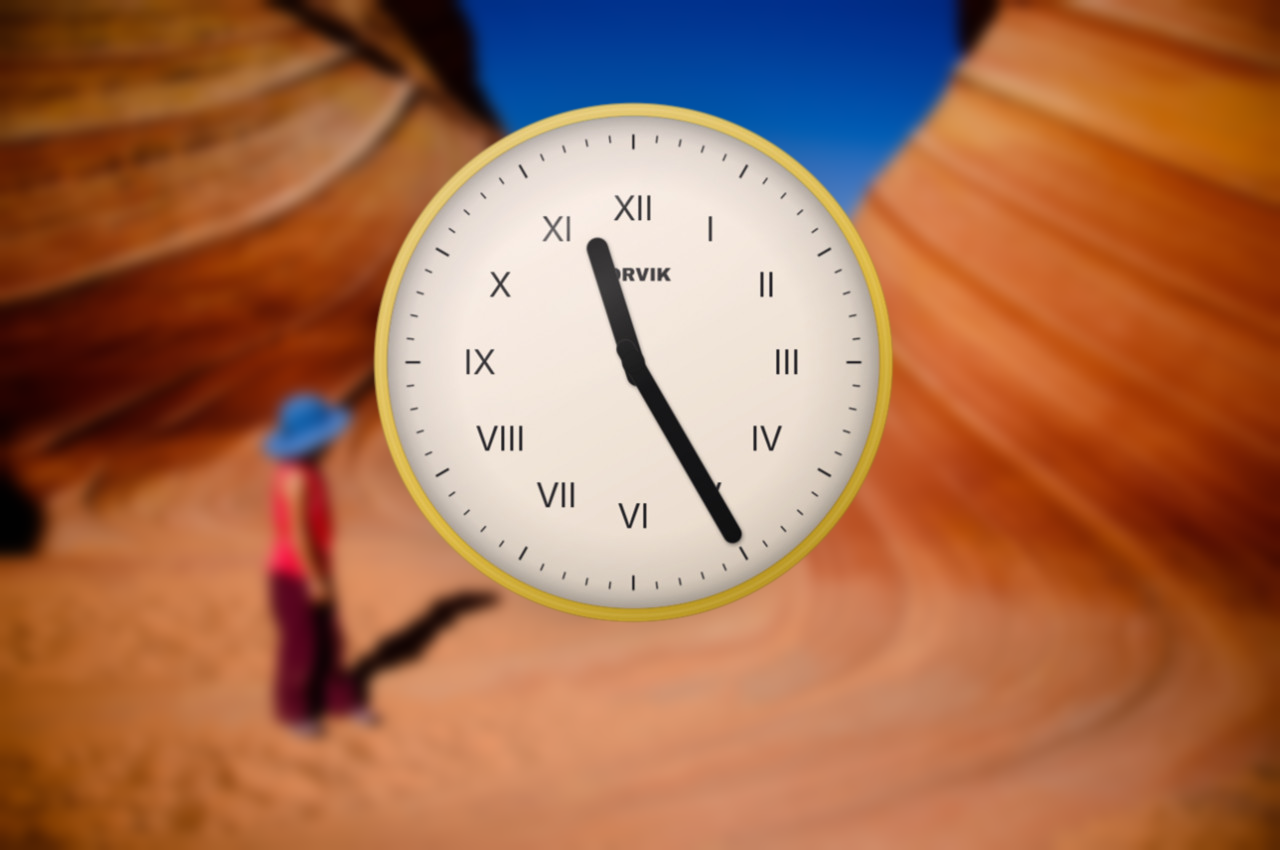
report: 11h25
